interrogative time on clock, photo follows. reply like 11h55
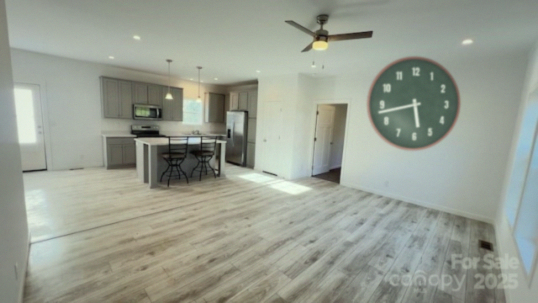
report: 5h43
